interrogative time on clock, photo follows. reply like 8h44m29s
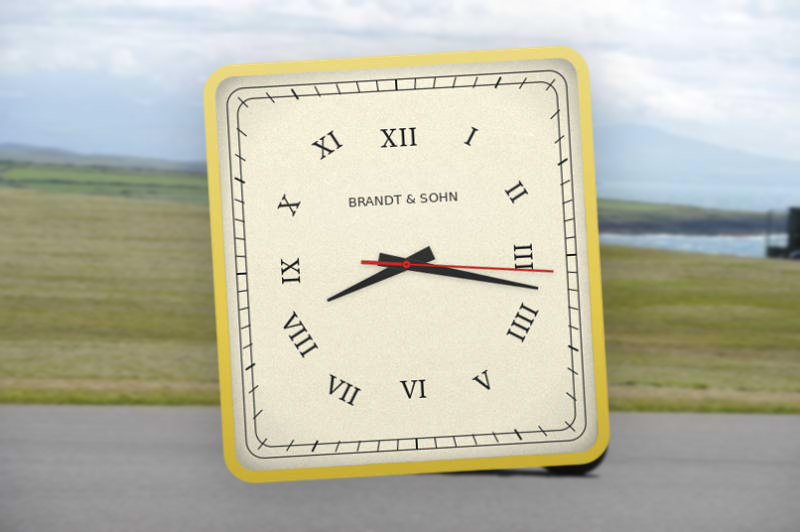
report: 8h17m16s
